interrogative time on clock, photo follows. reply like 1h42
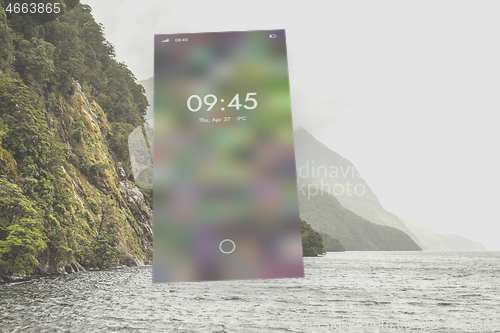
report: 9h45
